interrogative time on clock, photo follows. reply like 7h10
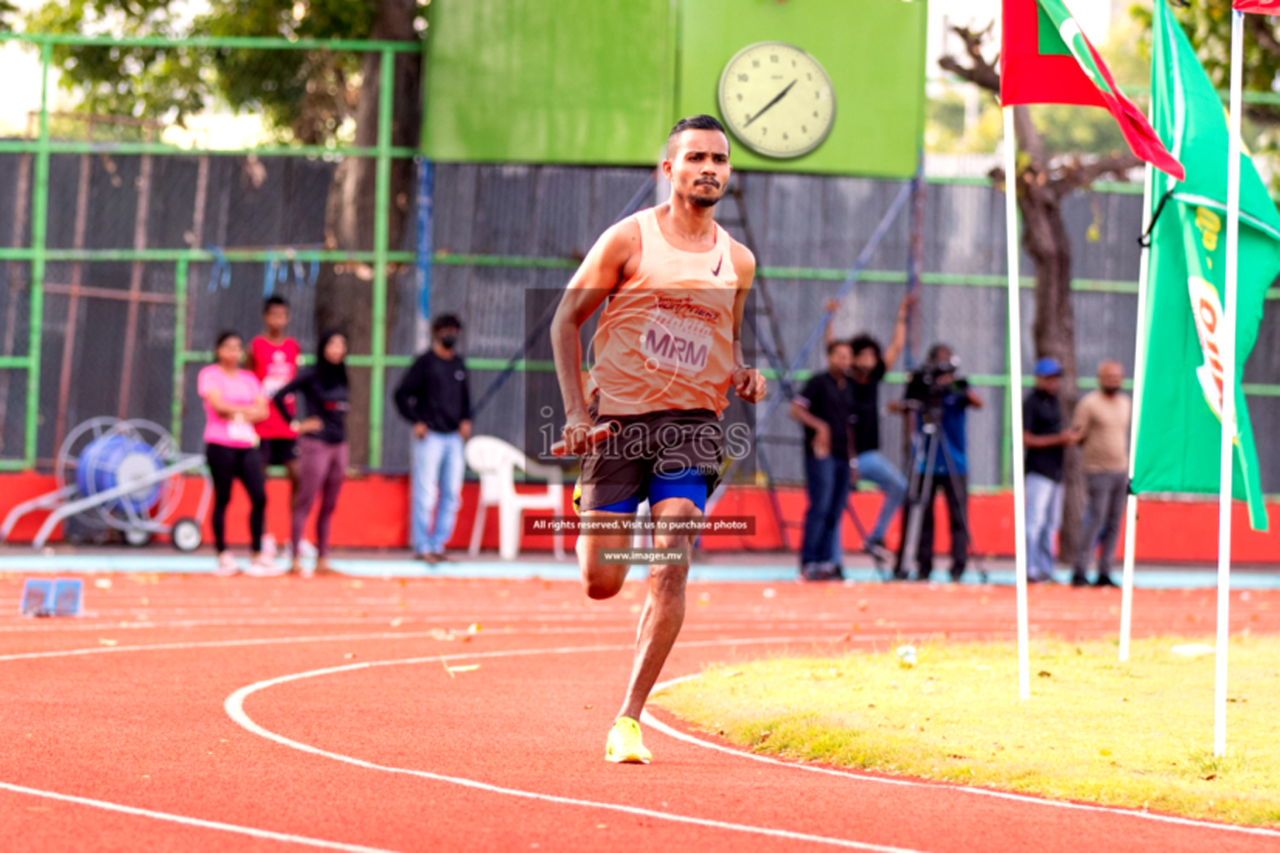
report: 1h39
